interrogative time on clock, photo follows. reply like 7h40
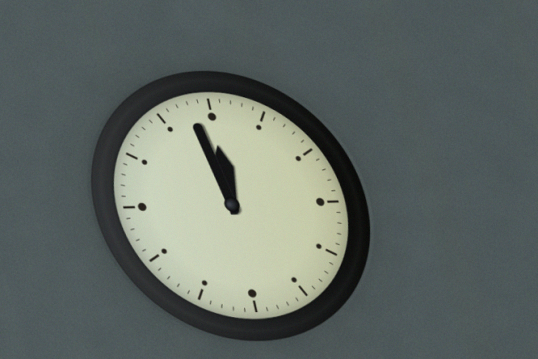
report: 11h58
